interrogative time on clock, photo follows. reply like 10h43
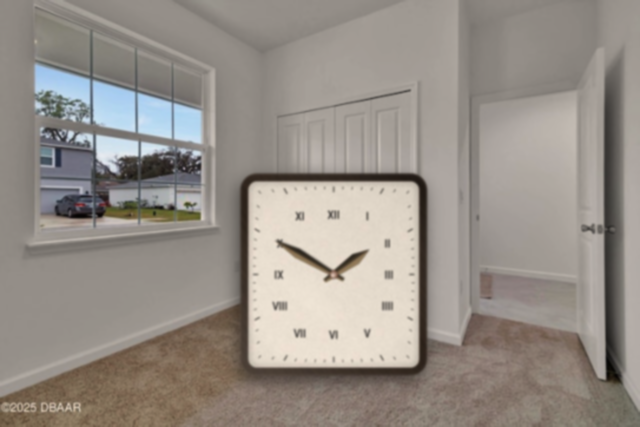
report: 1h50
